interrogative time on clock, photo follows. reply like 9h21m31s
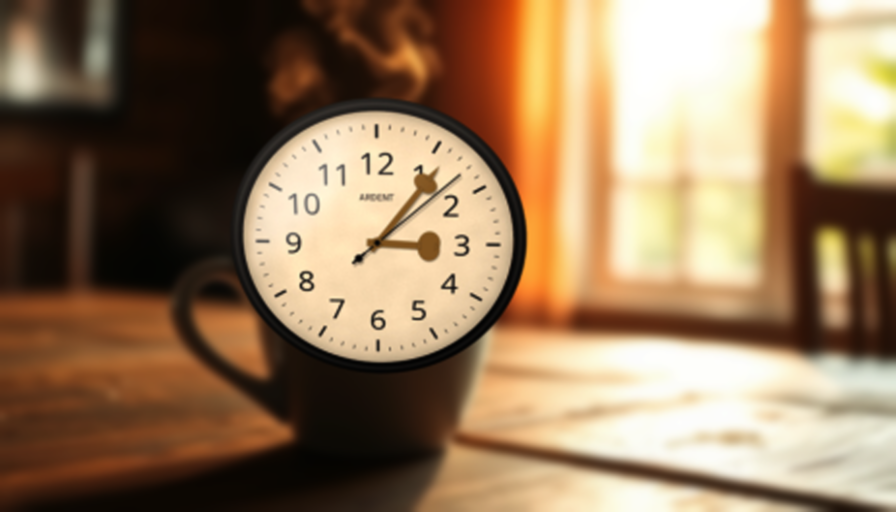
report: 3h06m08s
